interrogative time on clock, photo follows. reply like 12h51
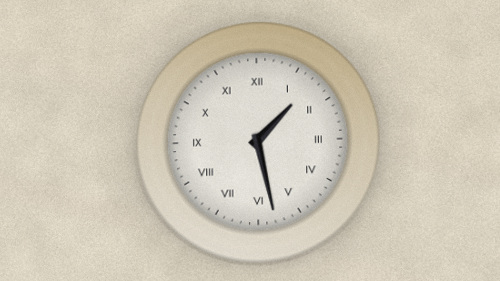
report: 1h28
